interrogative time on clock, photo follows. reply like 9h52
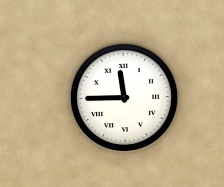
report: 11h45
